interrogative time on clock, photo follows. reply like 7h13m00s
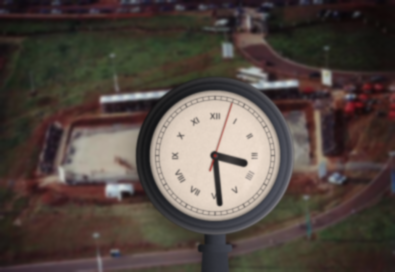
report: 3h29m03s
